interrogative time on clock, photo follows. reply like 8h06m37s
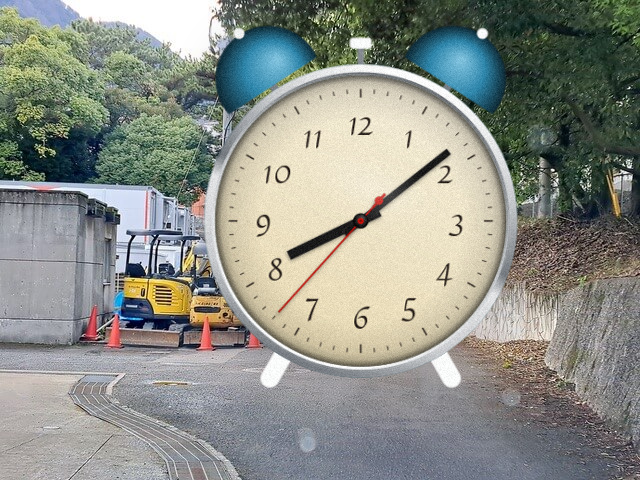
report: 8h08m37s
